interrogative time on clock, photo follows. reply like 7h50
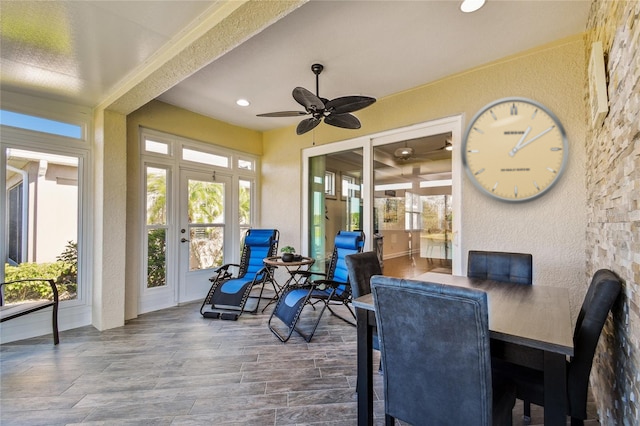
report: 1h10
